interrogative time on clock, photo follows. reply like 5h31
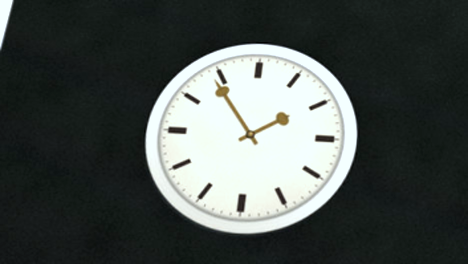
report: 1h54
